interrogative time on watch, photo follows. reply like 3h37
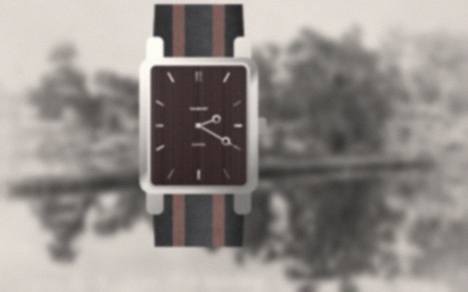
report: 2h20
